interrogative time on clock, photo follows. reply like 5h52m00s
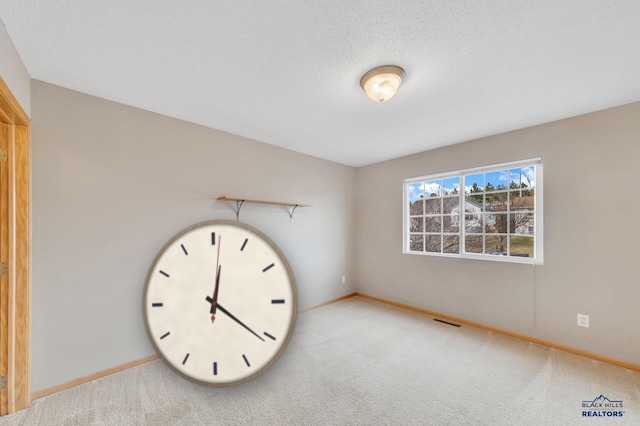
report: 12h21m01s
